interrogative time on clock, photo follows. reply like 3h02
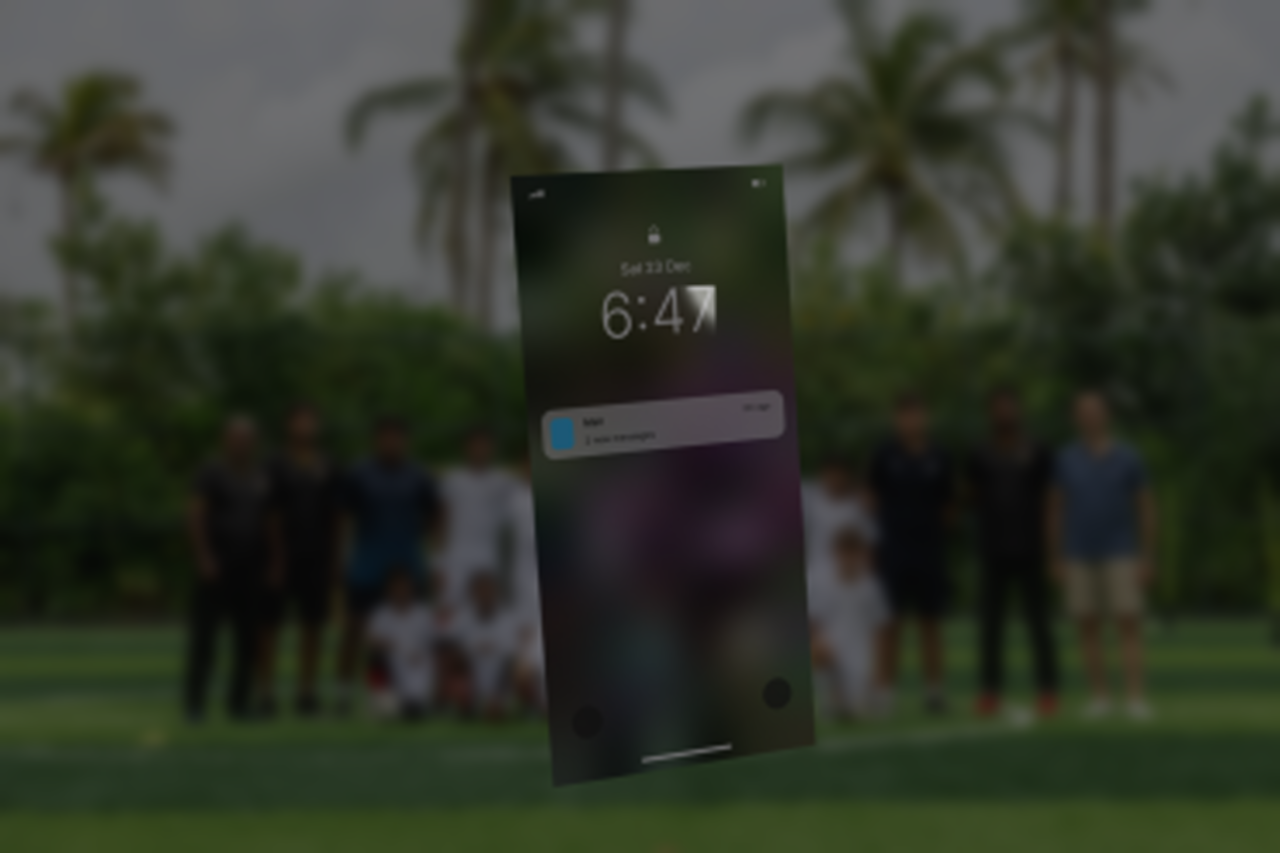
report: 6h47
